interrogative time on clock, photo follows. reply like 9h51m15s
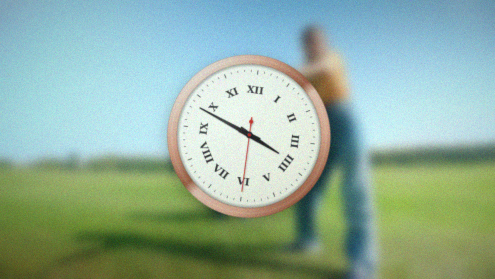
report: 3h48m30s
